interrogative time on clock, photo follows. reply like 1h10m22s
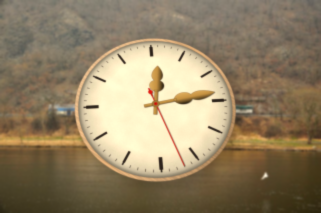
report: 12h13m27s
